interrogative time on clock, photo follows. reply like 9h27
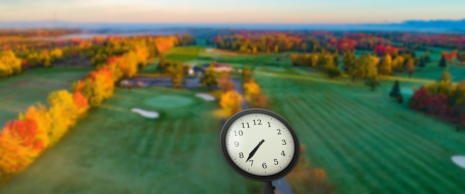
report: 7h37
